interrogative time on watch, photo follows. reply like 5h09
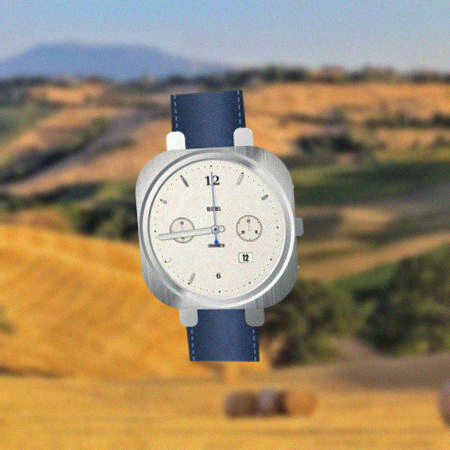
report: 8h44
